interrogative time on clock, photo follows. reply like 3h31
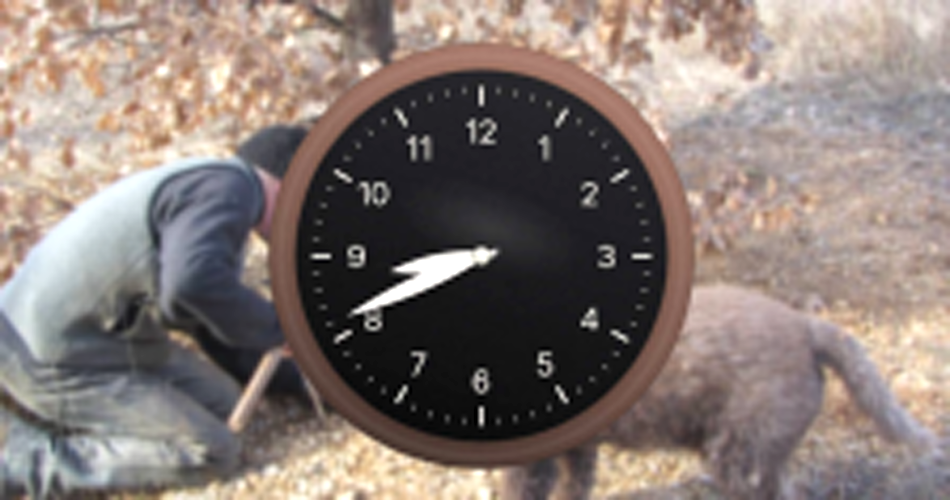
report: 8h41
